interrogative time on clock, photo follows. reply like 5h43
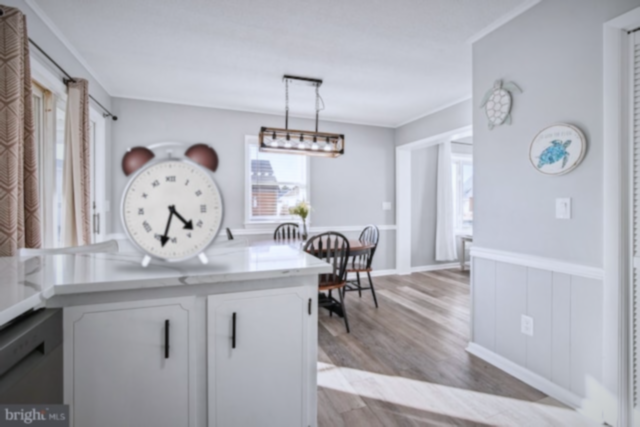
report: 4h33
